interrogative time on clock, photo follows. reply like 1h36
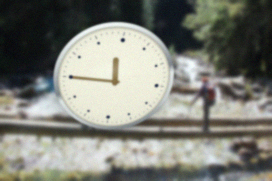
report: 11h45
